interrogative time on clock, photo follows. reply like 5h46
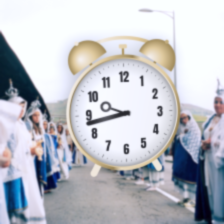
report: 9h43
